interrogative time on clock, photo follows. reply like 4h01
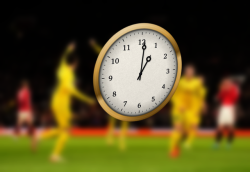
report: 1h01
